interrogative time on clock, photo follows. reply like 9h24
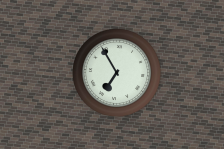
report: 6h54
